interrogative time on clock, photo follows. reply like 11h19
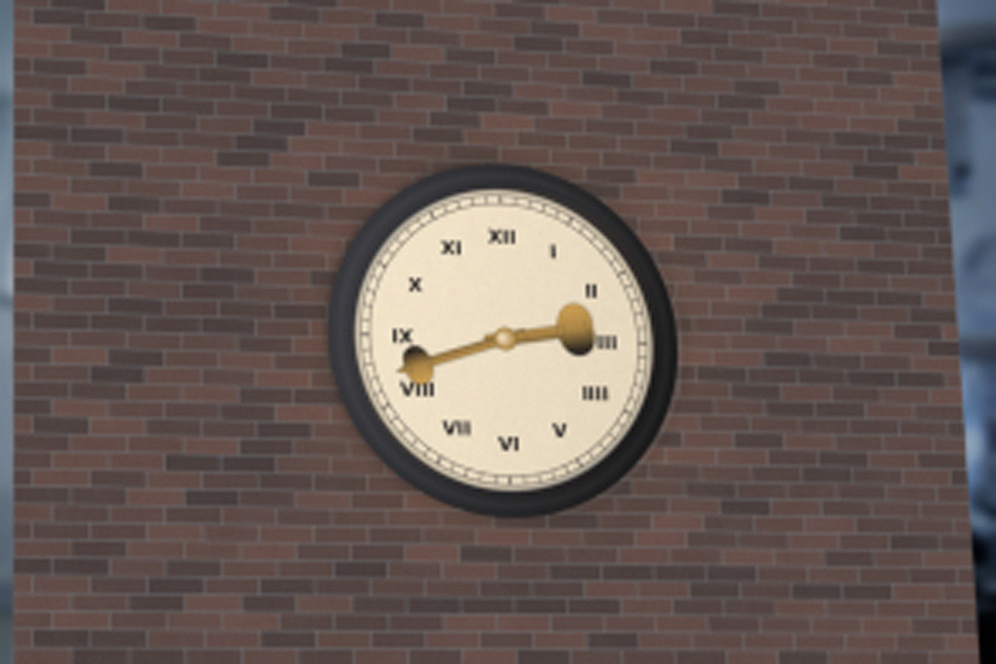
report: 2h42
